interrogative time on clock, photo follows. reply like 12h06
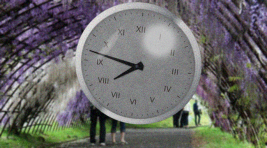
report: 7h47
